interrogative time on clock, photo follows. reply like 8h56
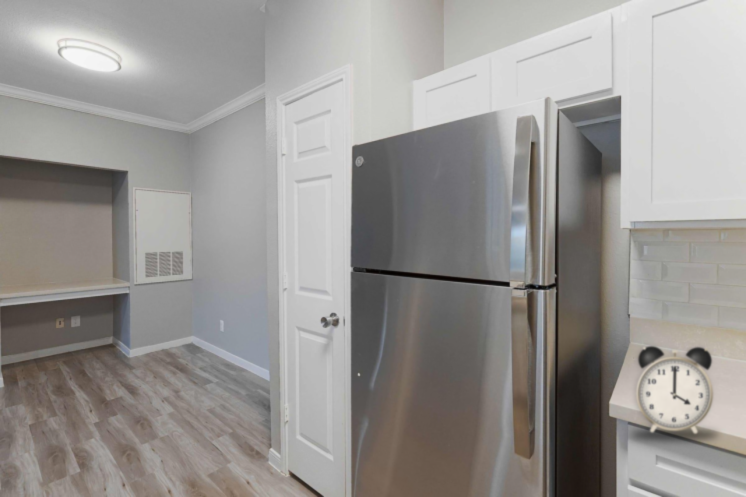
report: 4h00
